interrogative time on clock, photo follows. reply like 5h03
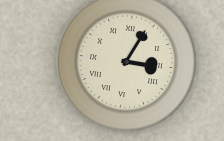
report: 3h04
